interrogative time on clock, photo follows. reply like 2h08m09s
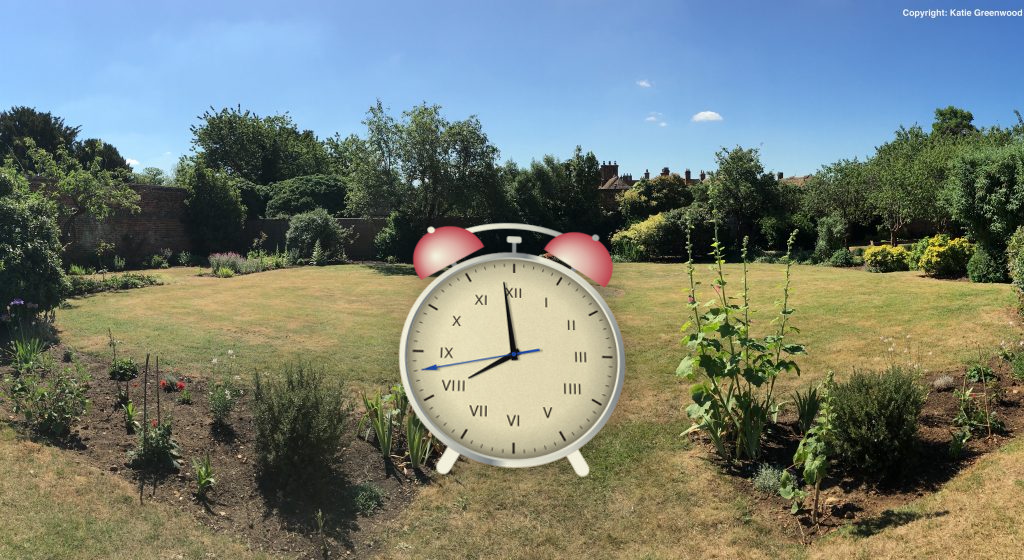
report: 7h58m43s
